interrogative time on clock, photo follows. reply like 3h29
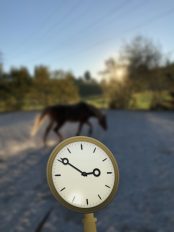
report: 2h51
